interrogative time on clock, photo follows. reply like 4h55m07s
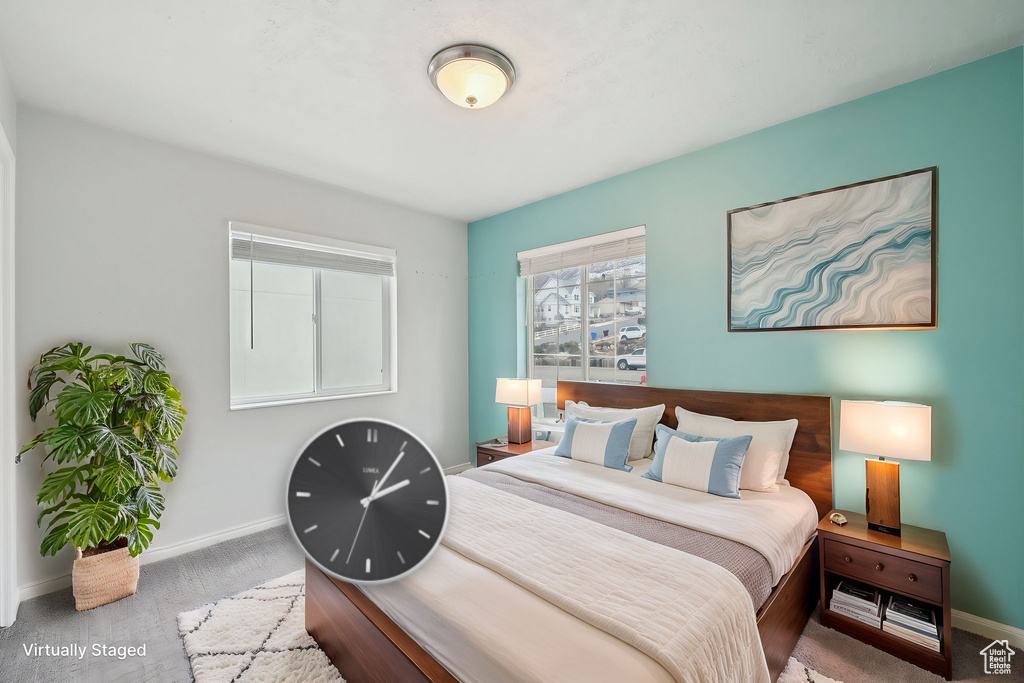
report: 2h05m33s
